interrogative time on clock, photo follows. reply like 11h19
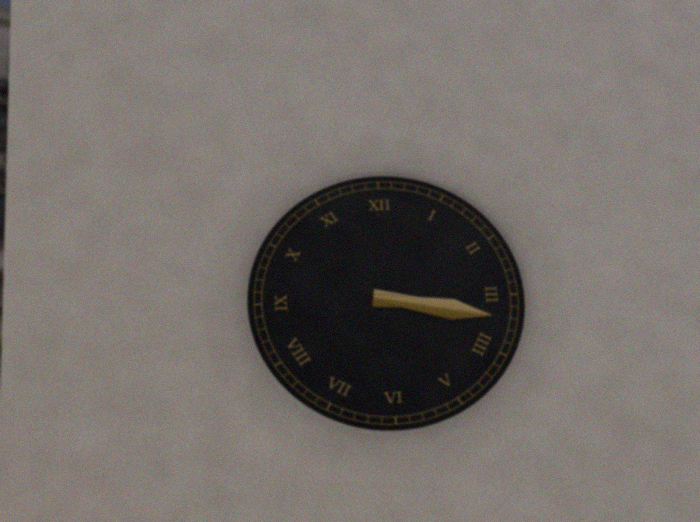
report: 3h17
